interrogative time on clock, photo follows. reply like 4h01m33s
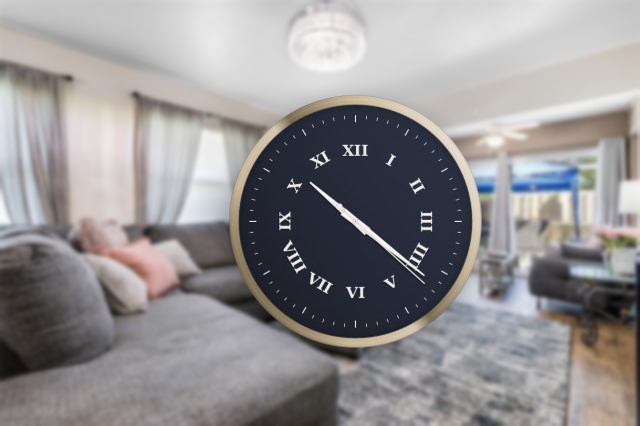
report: 10h21m22s
